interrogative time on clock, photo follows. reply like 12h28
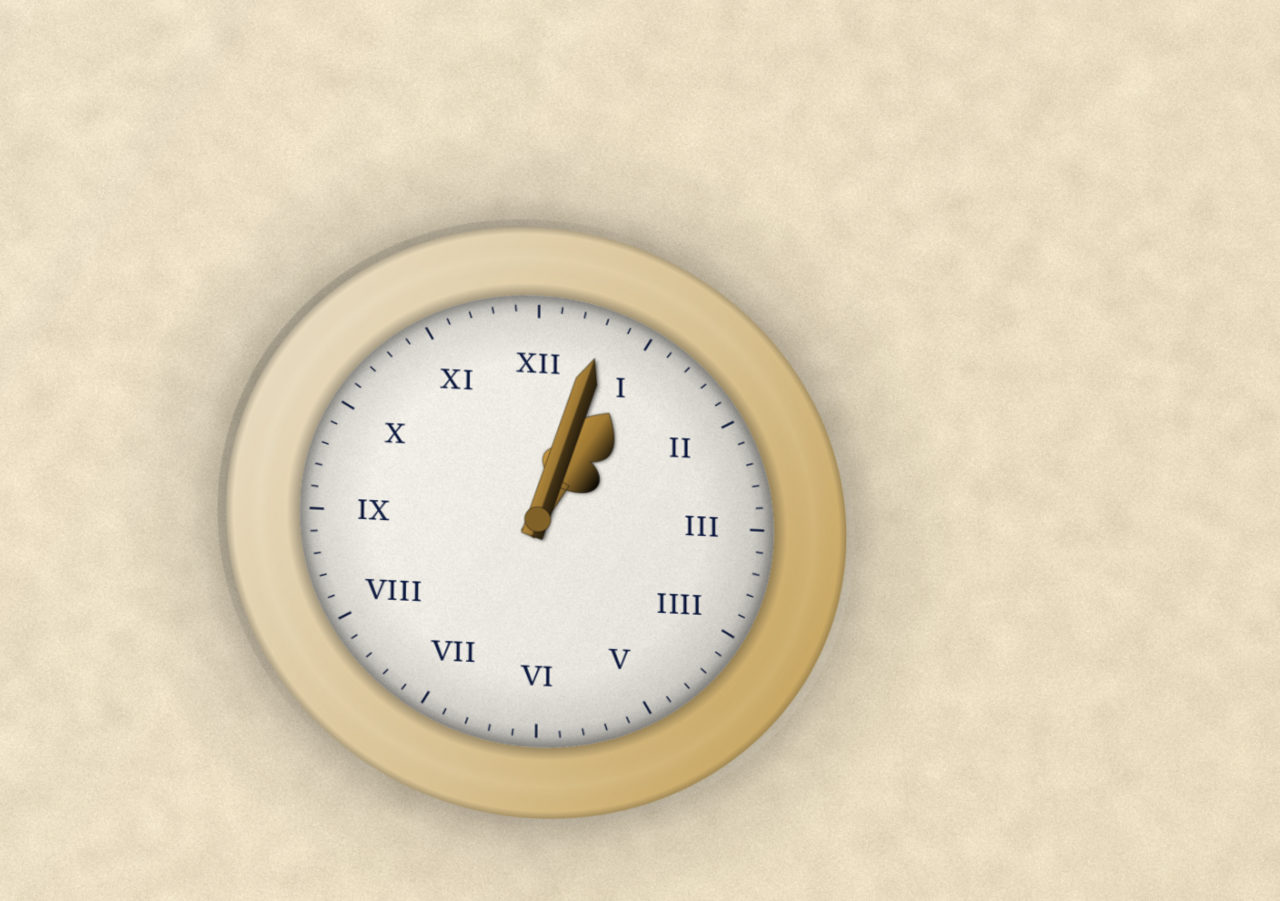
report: 1h03
